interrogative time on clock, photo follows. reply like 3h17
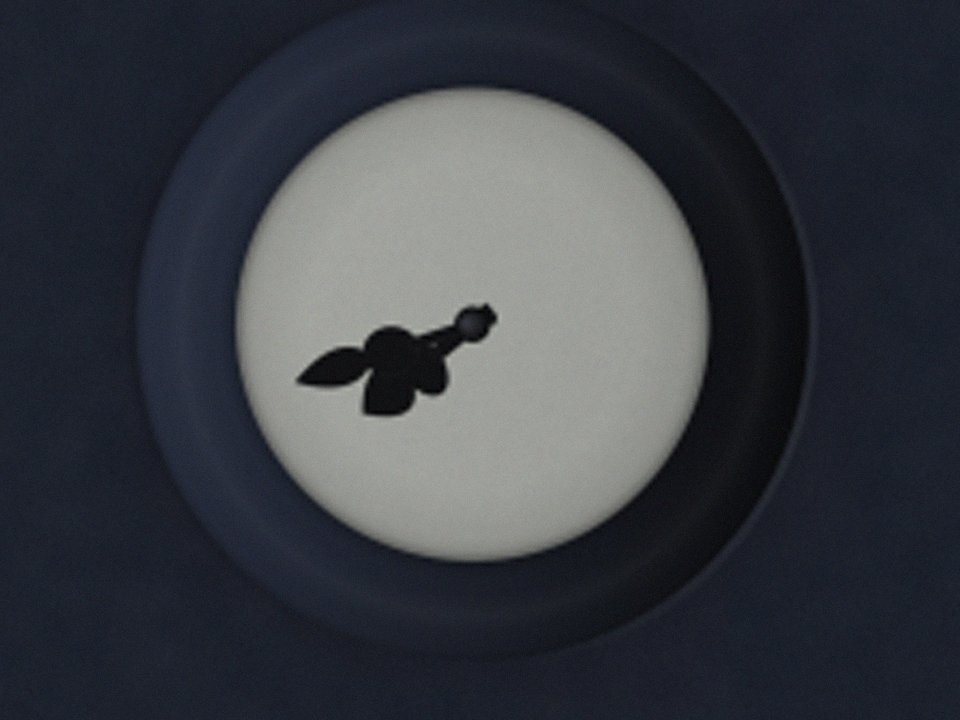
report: 7h42
